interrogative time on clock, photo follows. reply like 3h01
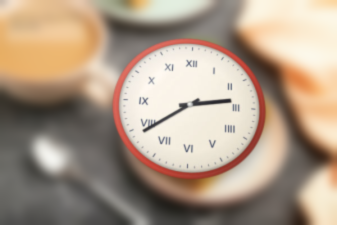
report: 2h39
